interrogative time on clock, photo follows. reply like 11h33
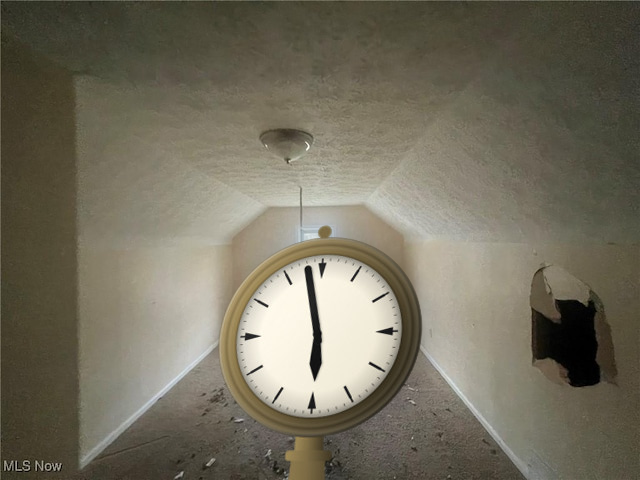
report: 5h58
